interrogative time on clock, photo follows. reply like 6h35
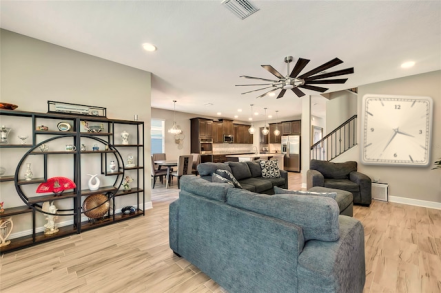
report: 3h35
